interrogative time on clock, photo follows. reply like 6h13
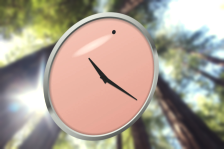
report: 10h19
